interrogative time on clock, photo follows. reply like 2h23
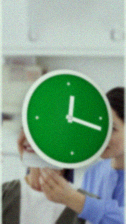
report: 12h18
